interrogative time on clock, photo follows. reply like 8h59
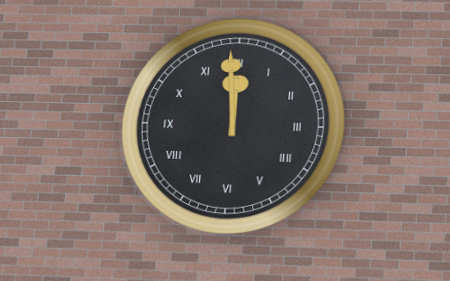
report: 11h59
